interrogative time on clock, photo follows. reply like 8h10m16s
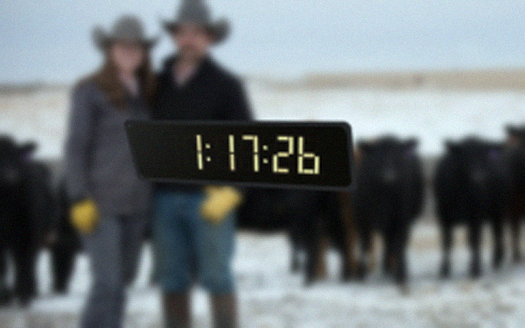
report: 1h17m26s
